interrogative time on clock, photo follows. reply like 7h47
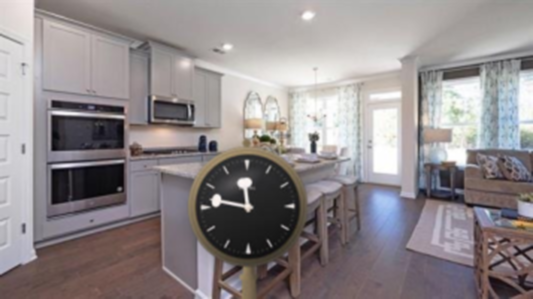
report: 11h47
